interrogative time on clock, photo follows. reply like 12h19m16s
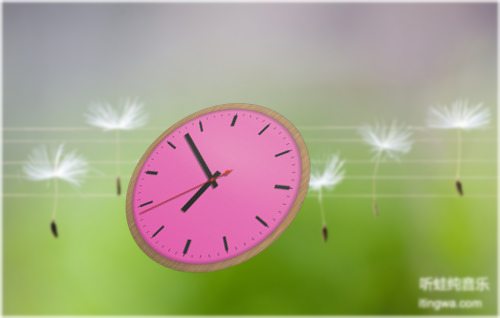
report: 6h52m39s
